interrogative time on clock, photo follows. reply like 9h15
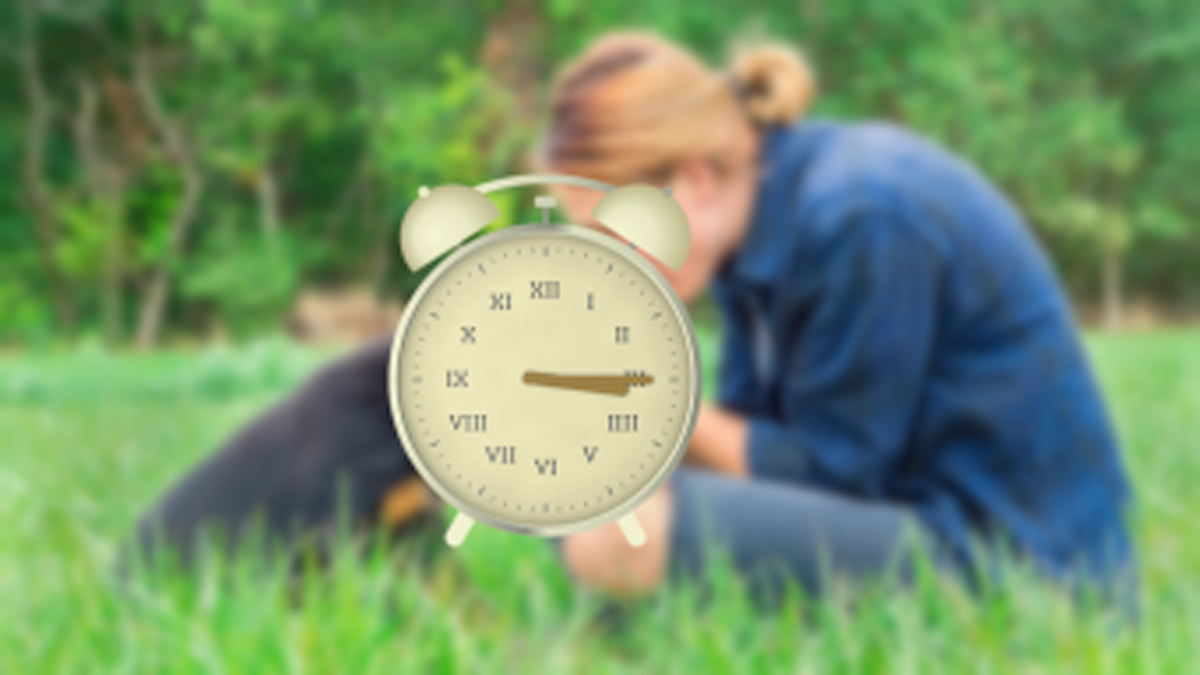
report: 3h15
